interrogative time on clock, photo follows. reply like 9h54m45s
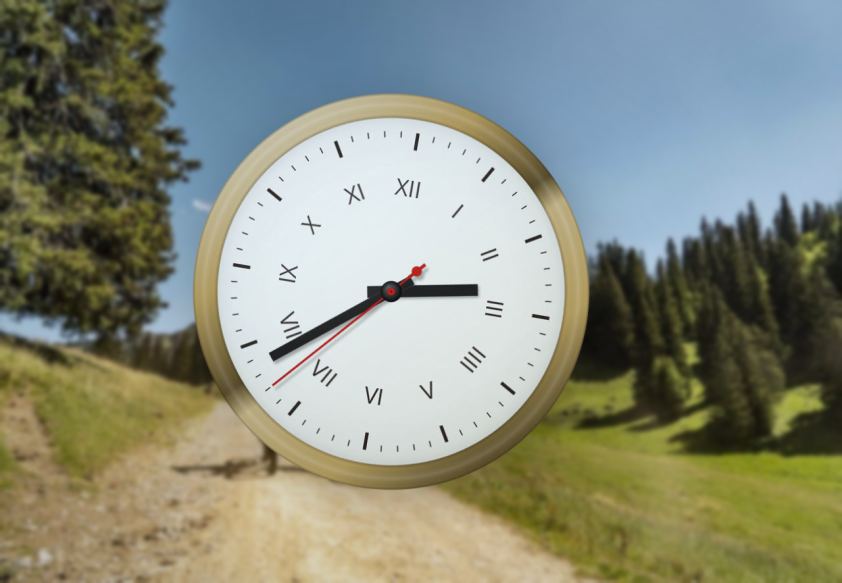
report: 2h38m37s
